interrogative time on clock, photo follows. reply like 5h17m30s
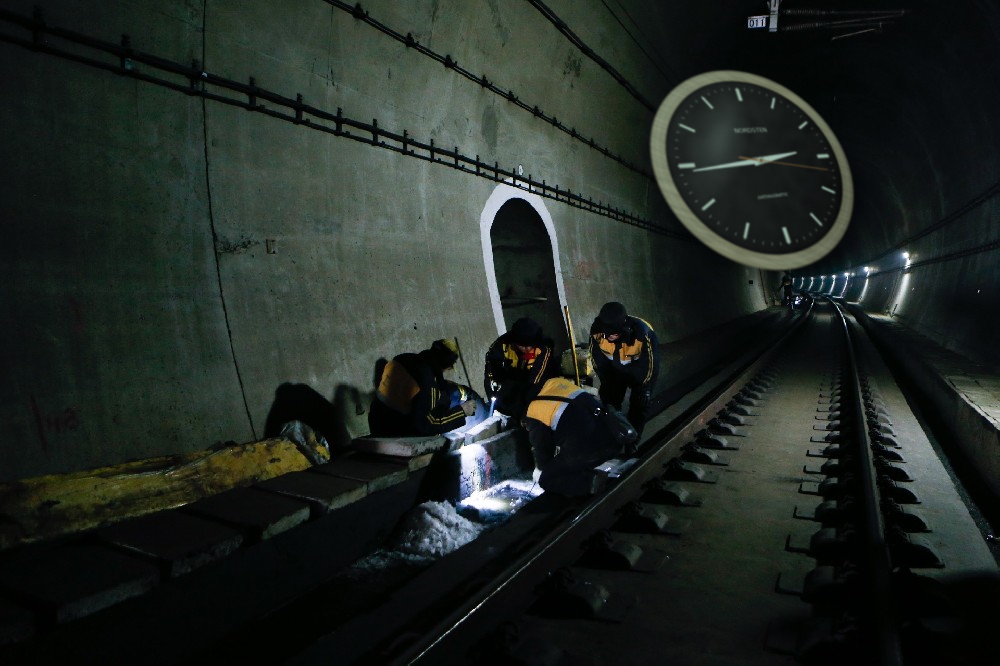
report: 2h44m17s
